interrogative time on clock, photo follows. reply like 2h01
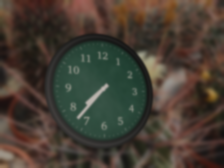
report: 7h37
